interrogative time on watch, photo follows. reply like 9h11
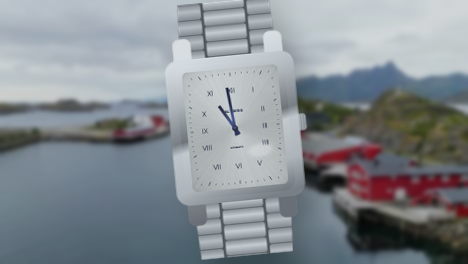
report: 10h59
